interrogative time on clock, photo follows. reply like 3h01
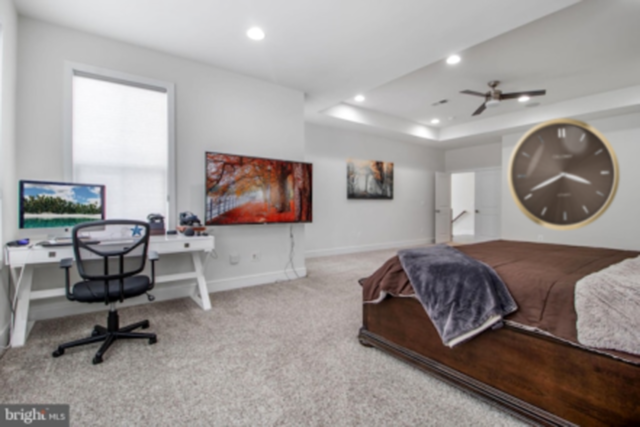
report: 3h41
